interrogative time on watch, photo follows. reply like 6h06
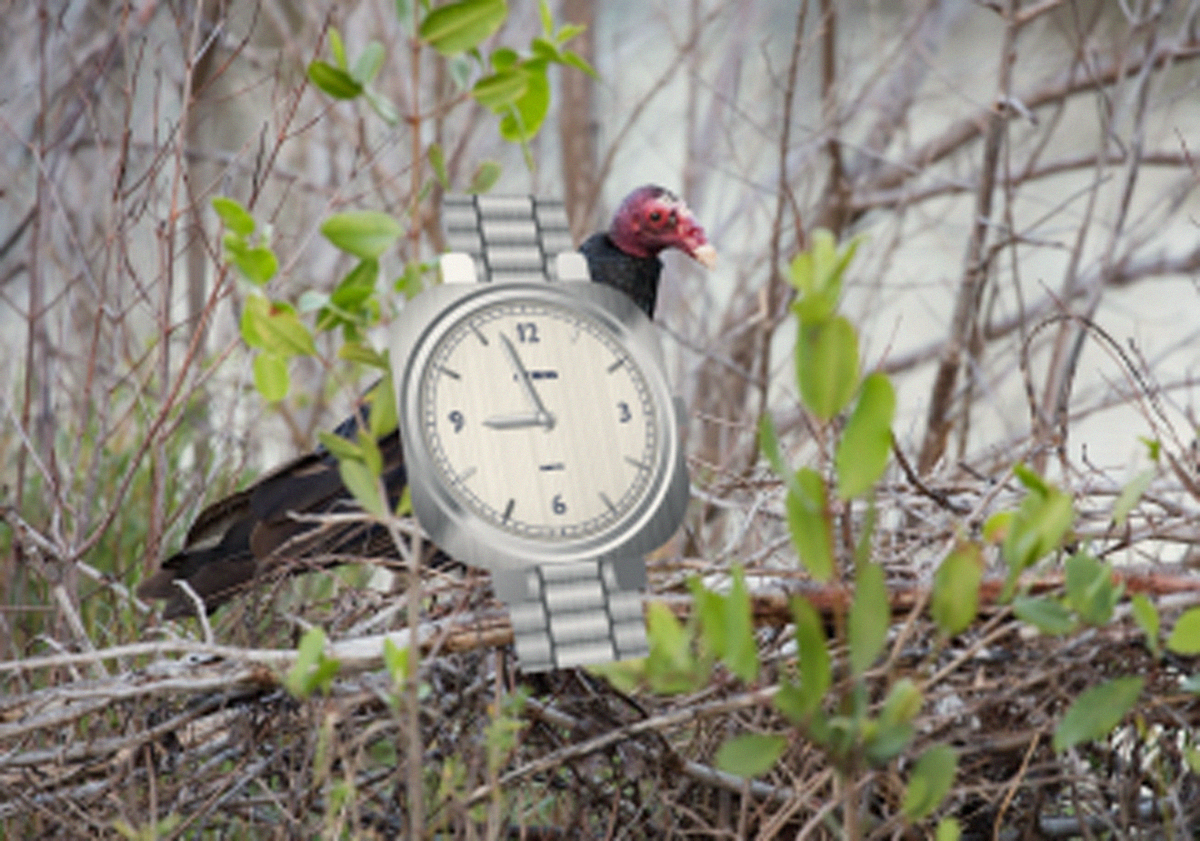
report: 8h57
